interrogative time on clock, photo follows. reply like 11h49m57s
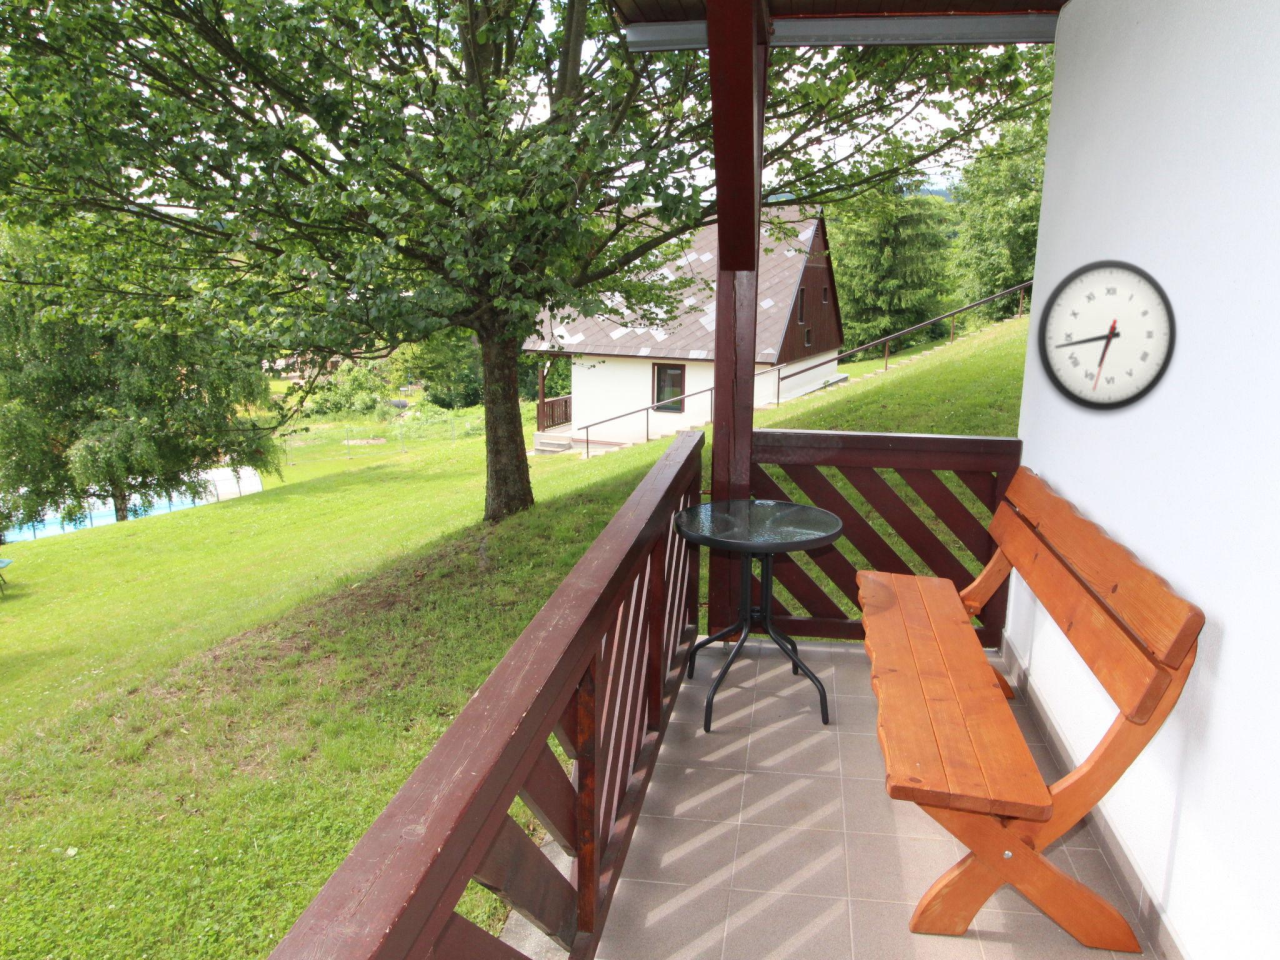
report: 6h43m33s
